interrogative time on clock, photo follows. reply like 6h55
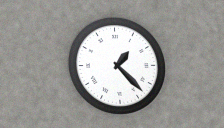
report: 1h23
